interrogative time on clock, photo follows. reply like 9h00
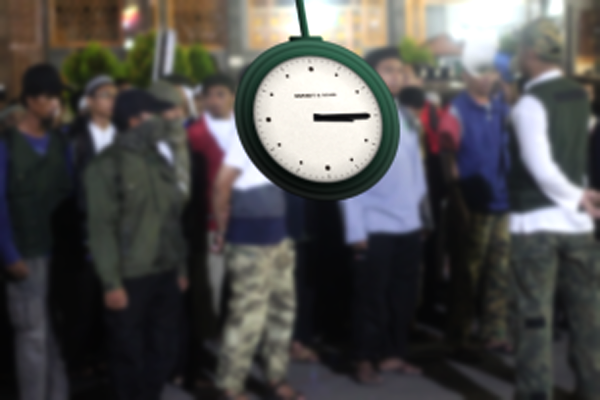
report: 3h15
